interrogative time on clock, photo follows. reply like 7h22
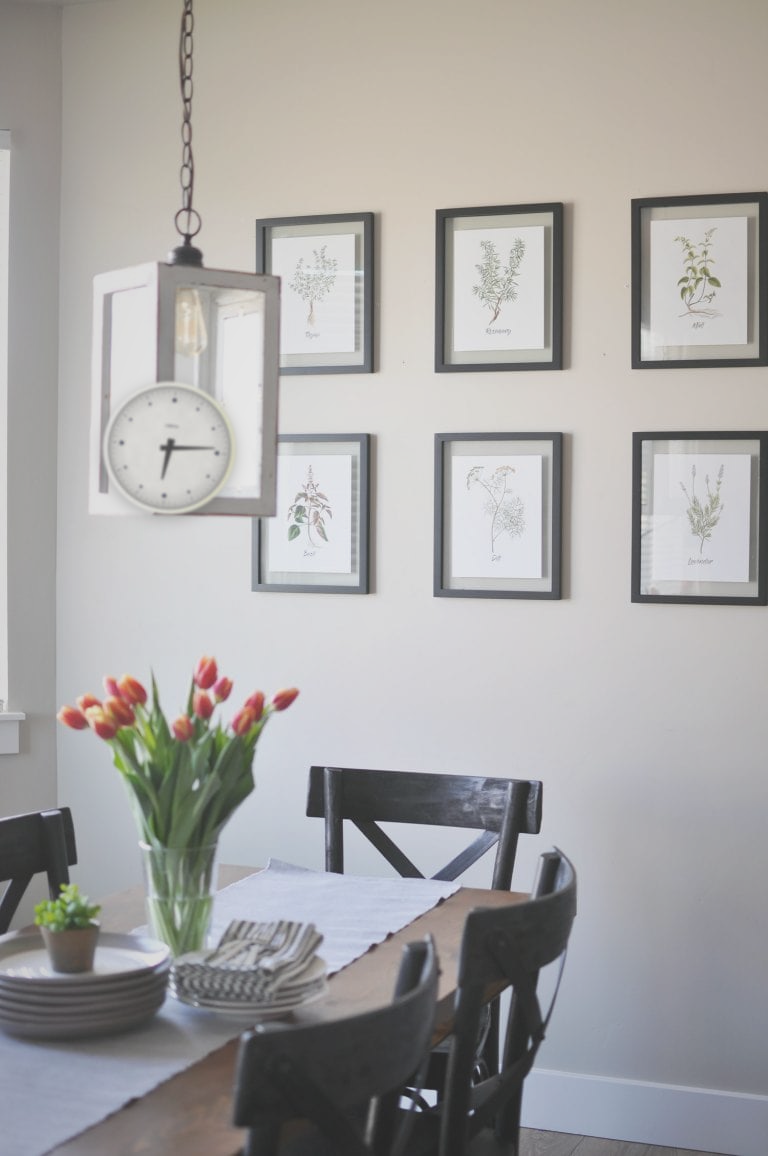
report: 6h14
